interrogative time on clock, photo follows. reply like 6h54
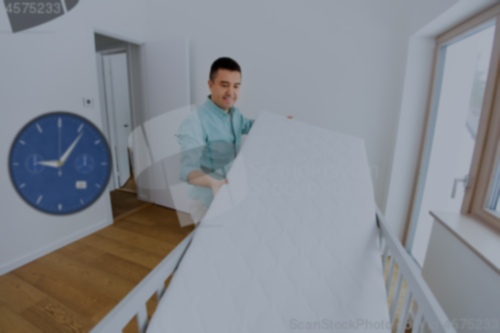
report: 9h06
